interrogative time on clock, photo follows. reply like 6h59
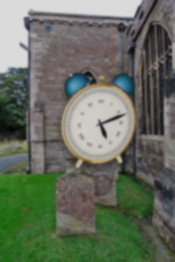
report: 5h12
